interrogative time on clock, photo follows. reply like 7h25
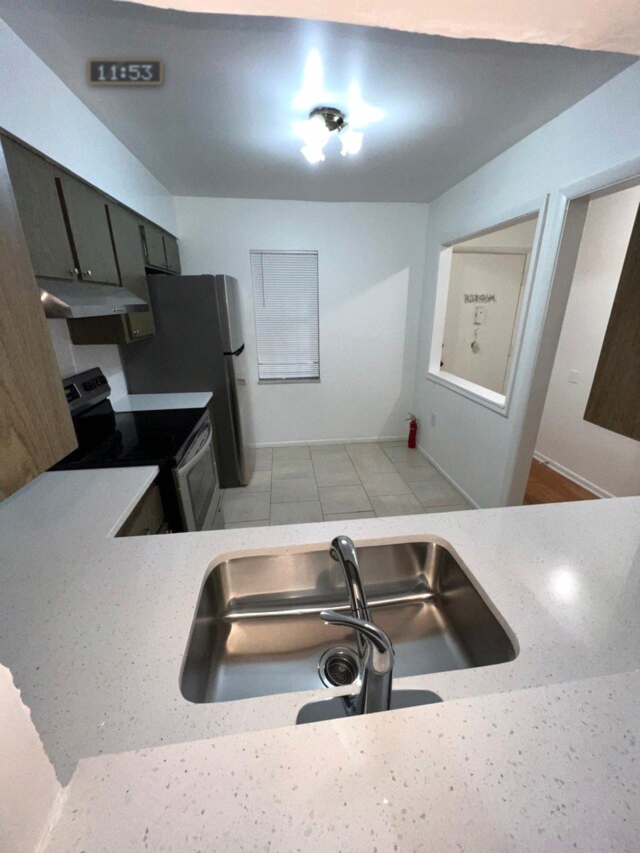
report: 11h53
